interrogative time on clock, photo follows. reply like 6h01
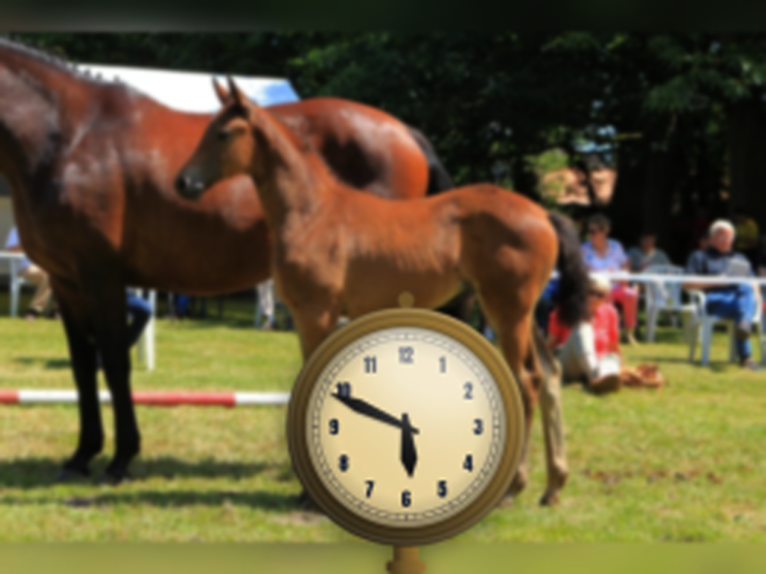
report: 5h49
